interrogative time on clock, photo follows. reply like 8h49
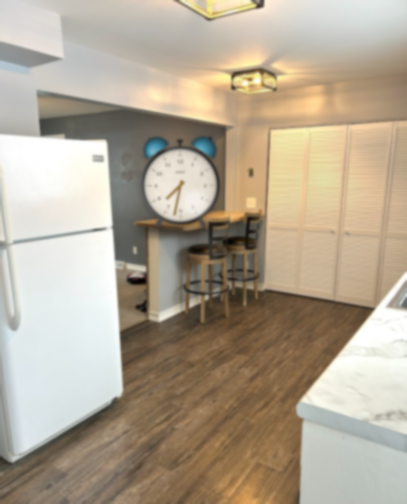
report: 7h32
